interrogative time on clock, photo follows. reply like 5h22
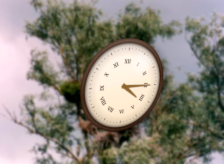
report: 4h15
